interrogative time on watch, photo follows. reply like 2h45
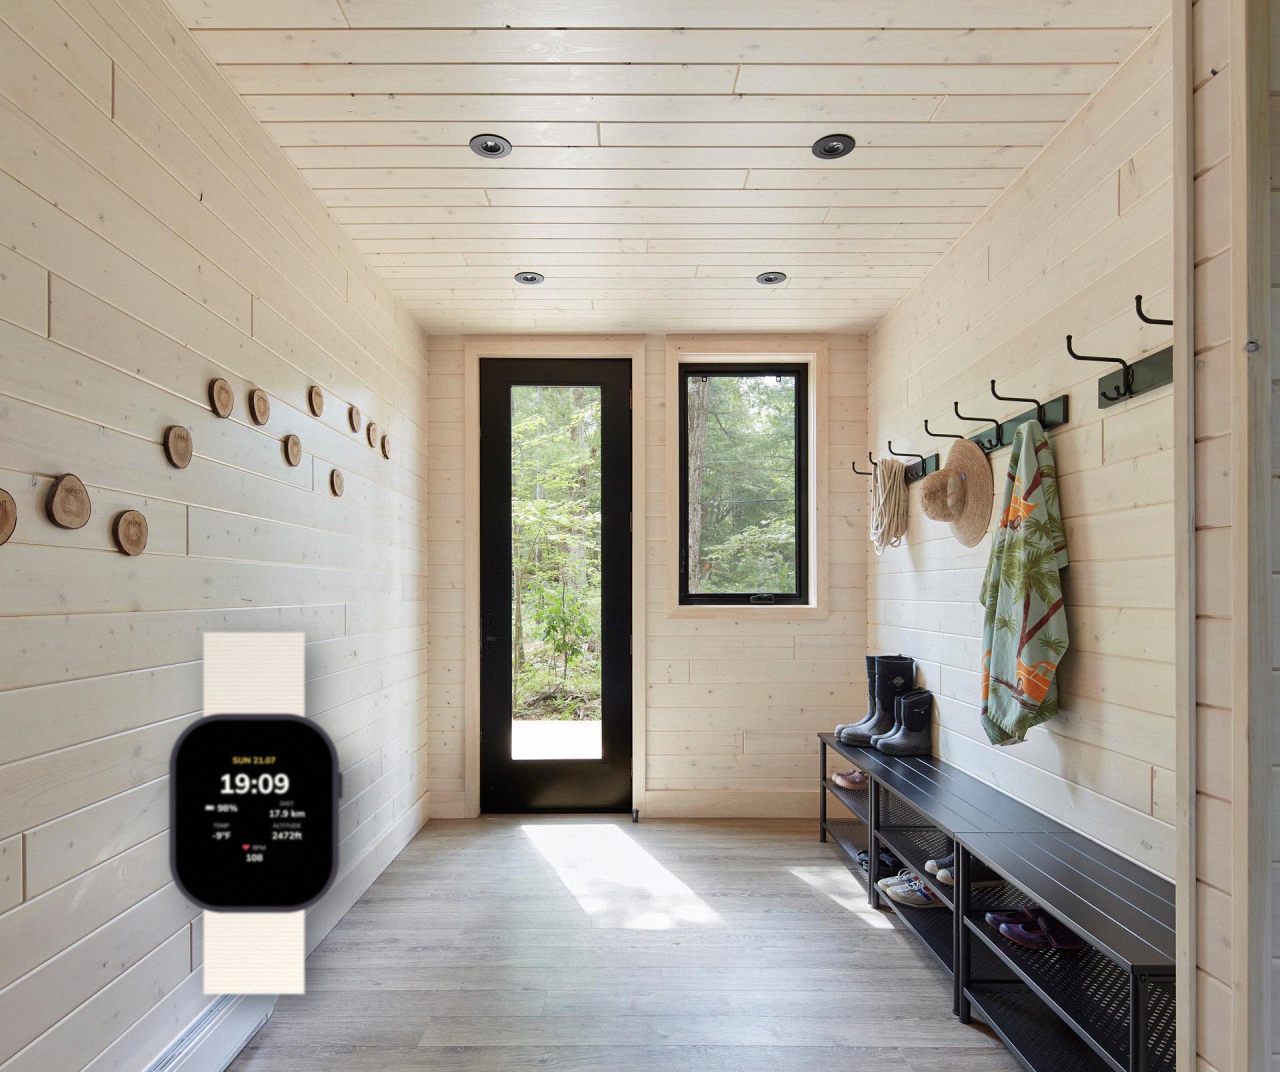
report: 19h09
